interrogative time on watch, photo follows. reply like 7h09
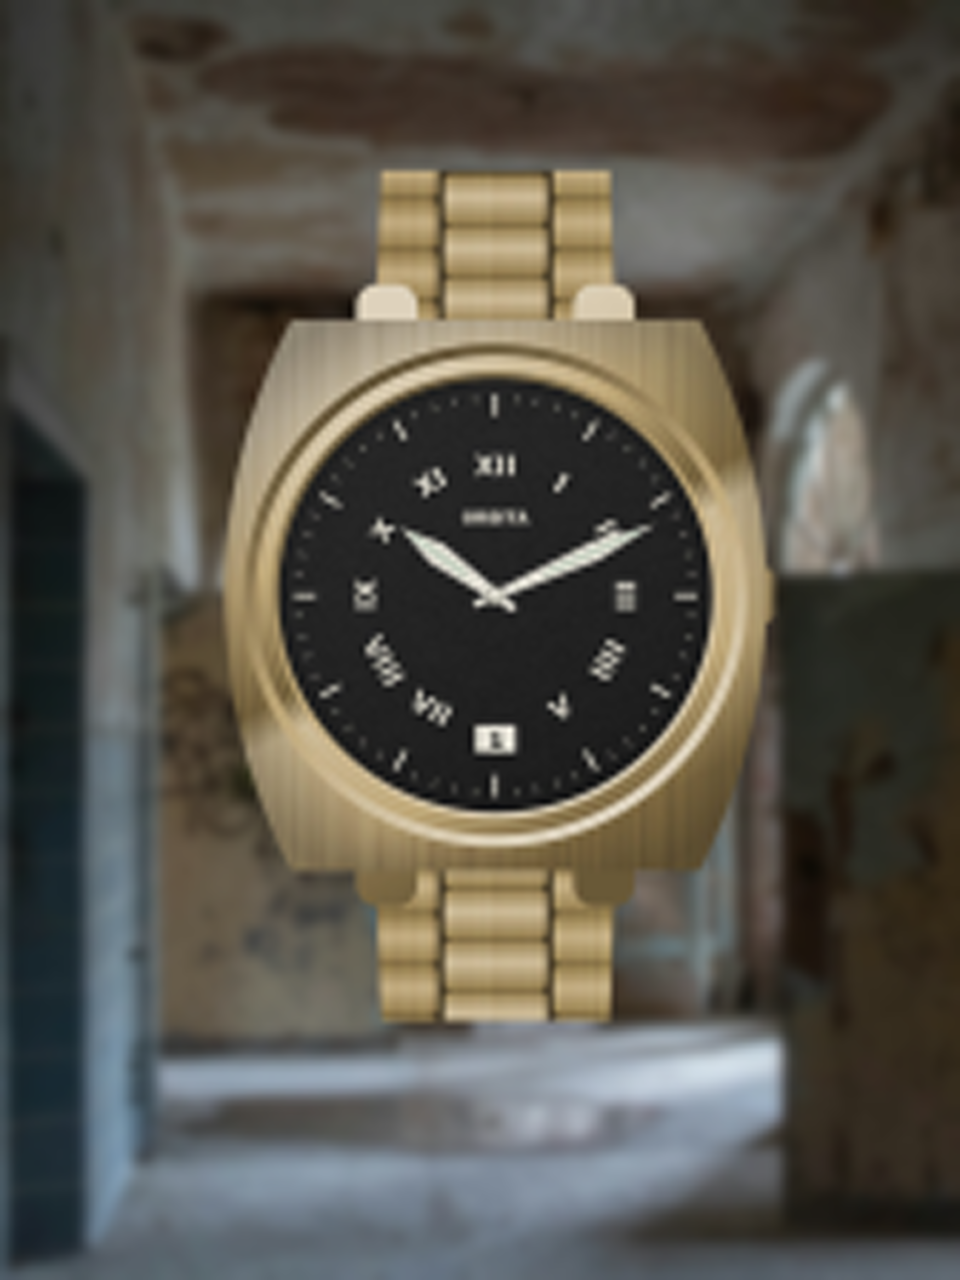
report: 10h11
